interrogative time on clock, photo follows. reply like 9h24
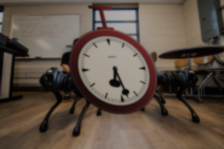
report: 6h28
